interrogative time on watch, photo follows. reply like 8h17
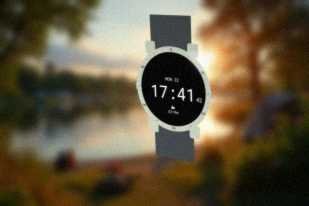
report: 17h41
